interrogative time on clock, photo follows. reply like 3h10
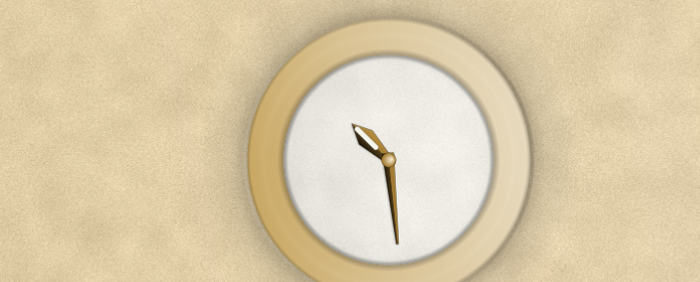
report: 10h29
